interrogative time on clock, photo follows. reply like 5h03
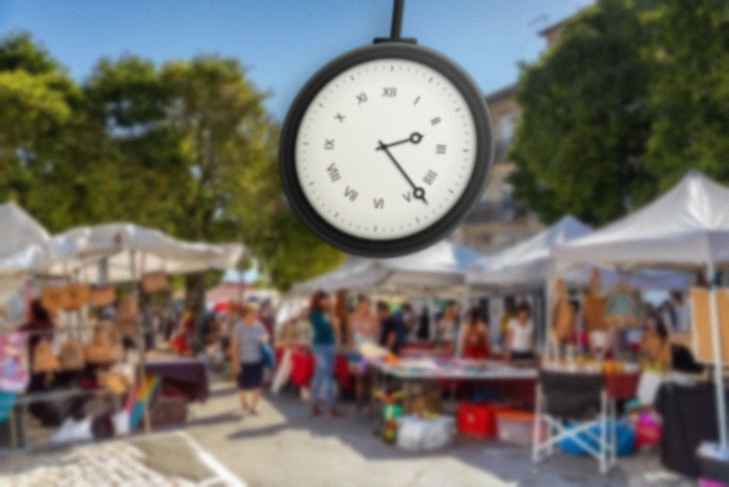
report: 2h23
